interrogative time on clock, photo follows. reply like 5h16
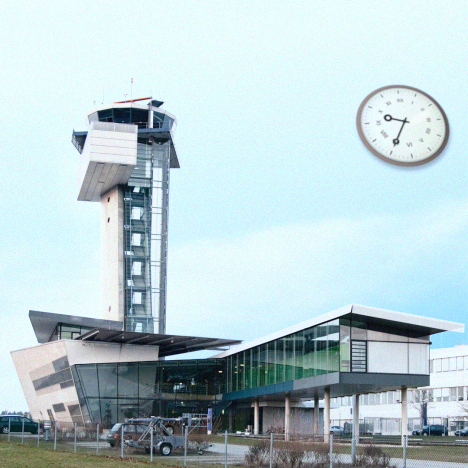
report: 9h35
